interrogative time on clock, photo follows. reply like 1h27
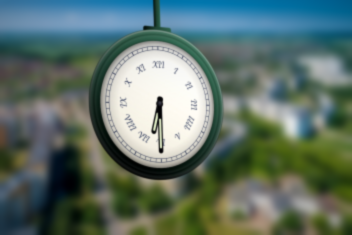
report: 6h30
